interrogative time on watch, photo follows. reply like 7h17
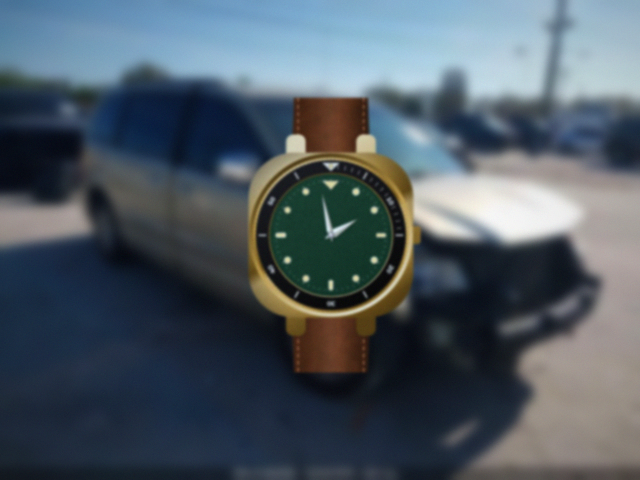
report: 1h58
